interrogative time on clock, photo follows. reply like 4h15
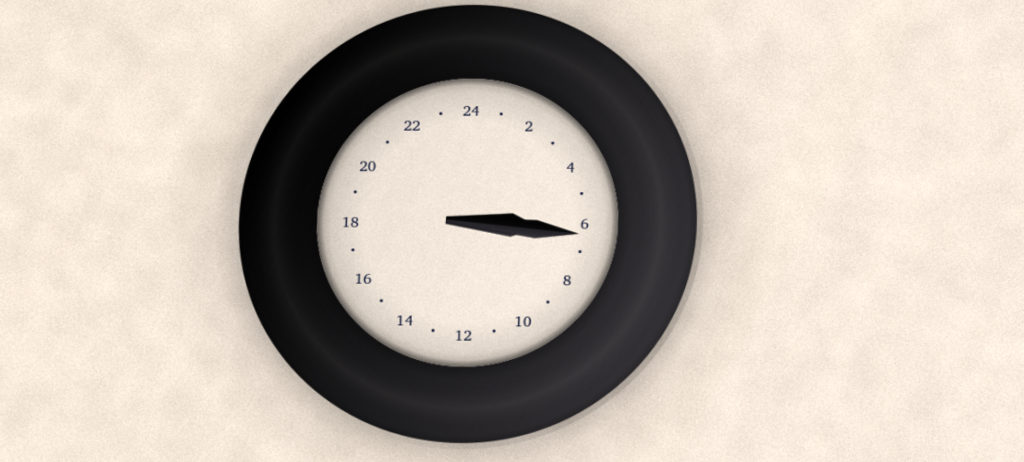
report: 6h16
